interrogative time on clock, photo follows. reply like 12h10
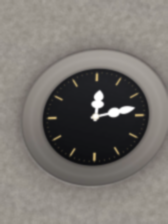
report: 12h13
